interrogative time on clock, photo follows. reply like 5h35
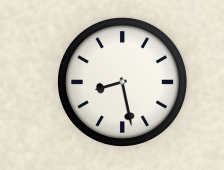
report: 8h28
